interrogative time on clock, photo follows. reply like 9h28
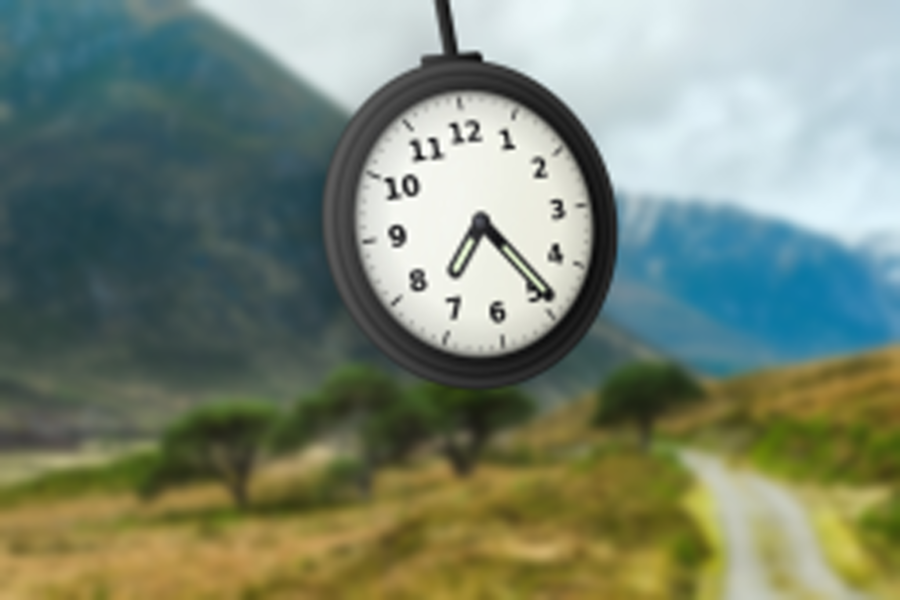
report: 7h24
